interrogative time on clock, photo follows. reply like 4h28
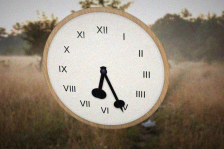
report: 6h26
